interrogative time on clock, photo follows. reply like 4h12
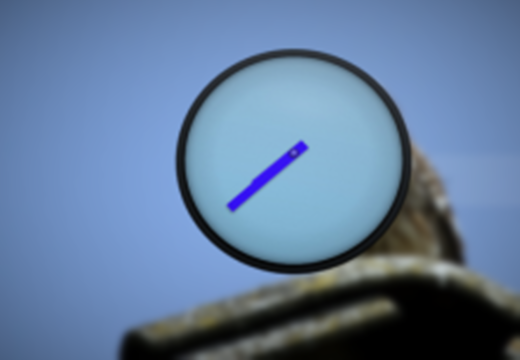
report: 7h38
